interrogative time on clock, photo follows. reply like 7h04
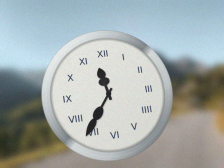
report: 11h36
